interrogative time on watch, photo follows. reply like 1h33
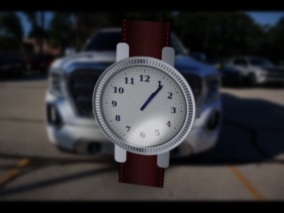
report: 1h06
